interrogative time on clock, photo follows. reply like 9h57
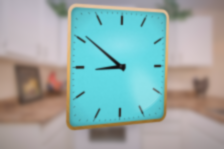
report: 8h51
